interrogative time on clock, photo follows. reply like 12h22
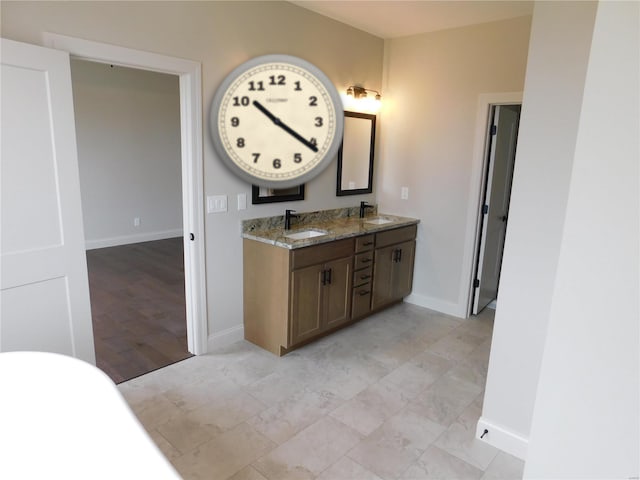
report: 10h21
